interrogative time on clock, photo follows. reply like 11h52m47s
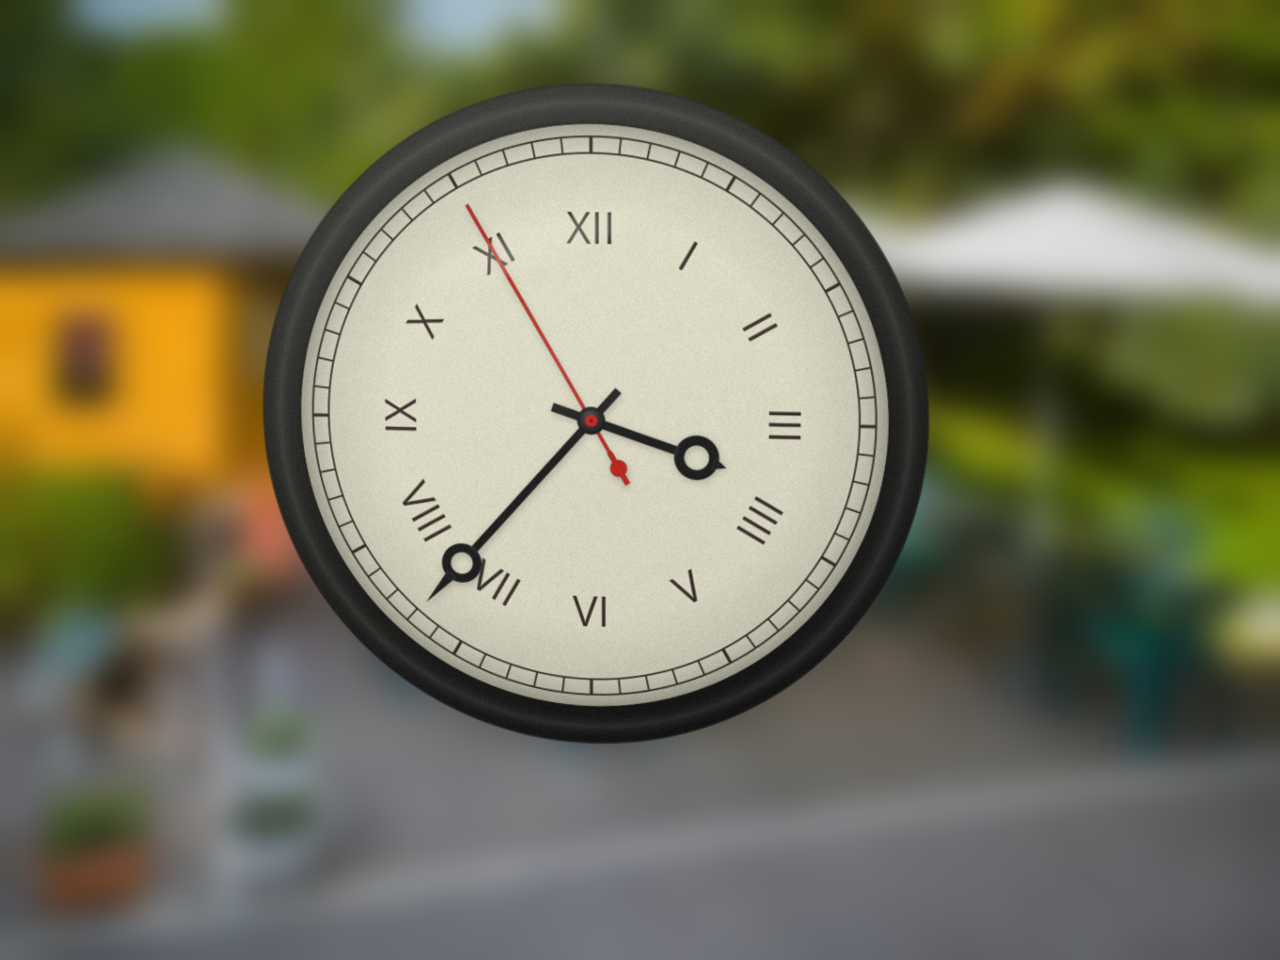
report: 3h36m55s
